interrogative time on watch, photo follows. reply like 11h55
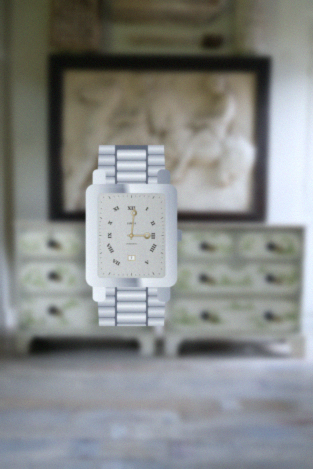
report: 3h01
